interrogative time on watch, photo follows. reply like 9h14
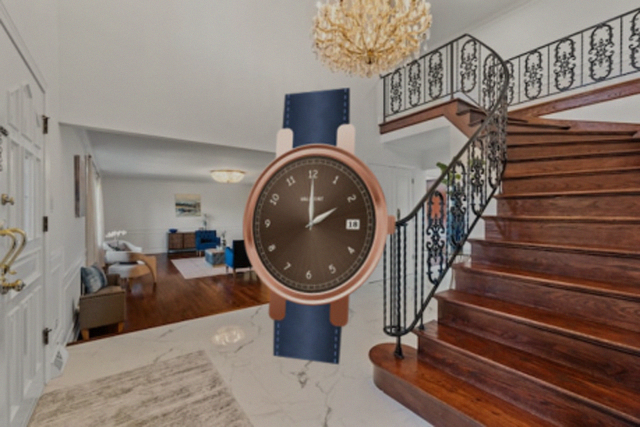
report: 2h00
